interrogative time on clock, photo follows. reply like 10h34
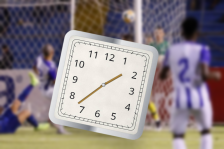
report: 1h37
